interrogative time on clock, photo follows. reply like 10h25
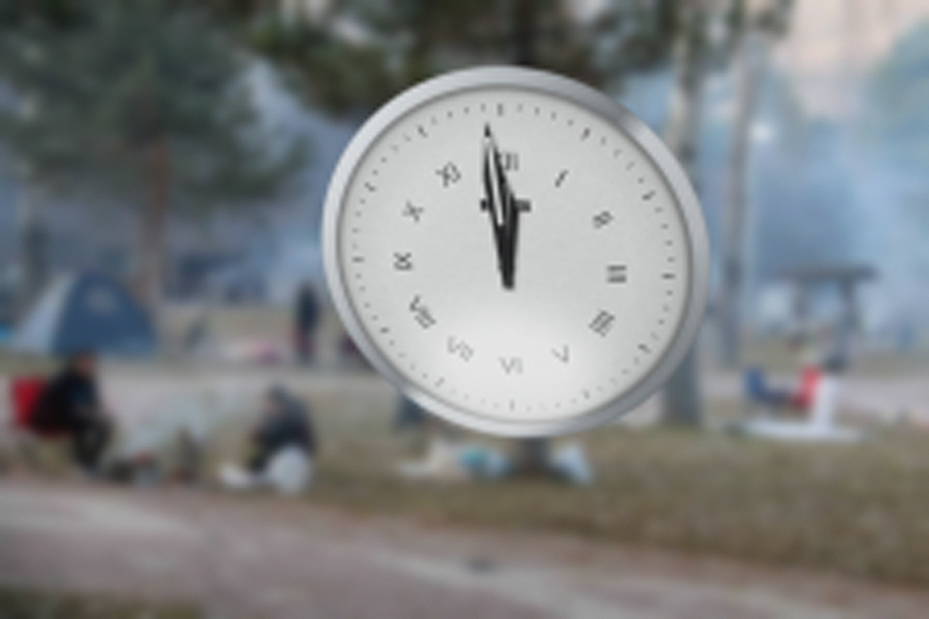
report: 11h59
